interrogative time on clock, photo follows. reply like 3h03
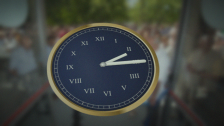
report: 2h15
